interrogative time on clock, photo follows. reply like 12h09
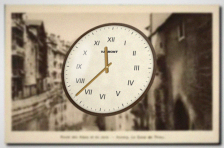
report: 11h37
